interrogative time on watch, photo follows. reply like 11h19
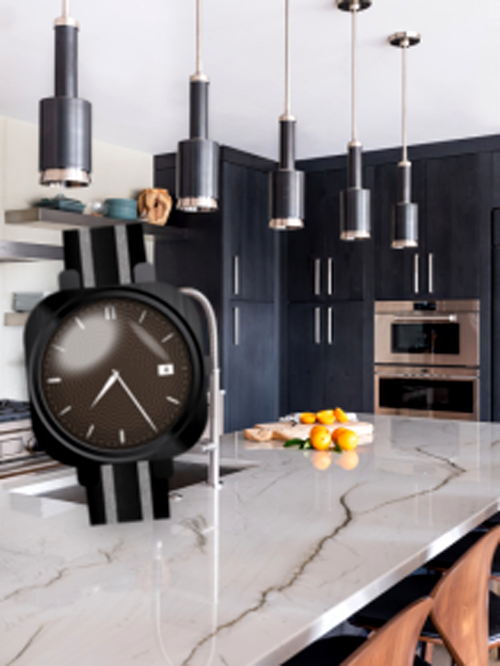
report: 7h25
